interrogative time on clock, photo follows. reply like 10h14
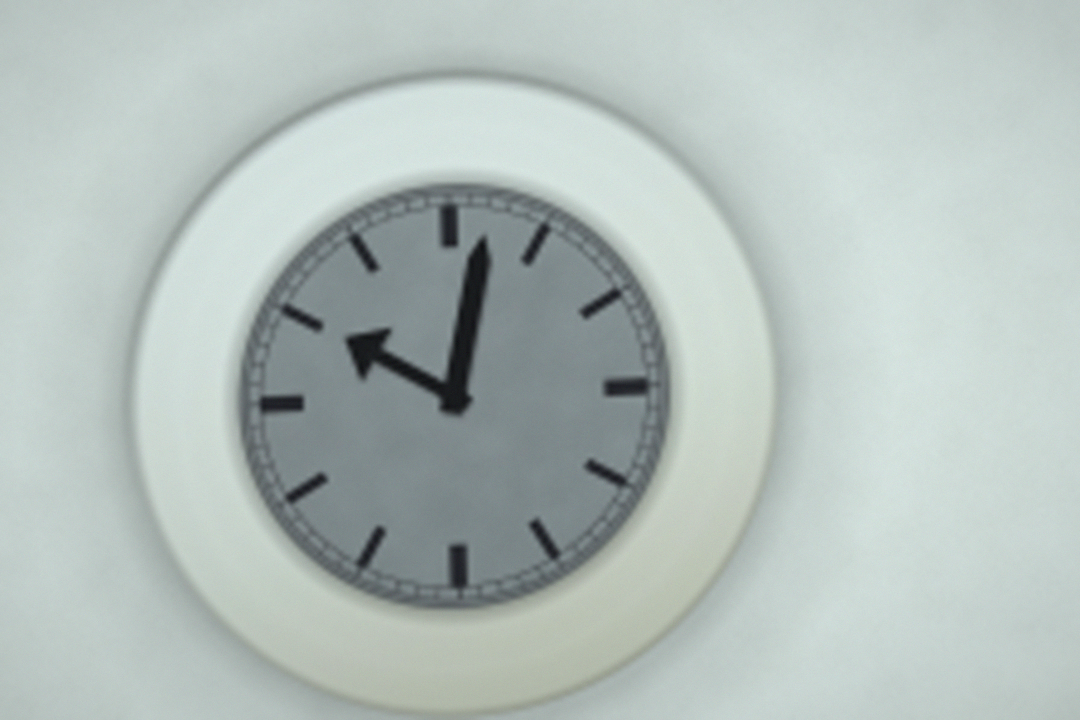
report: 10h02
